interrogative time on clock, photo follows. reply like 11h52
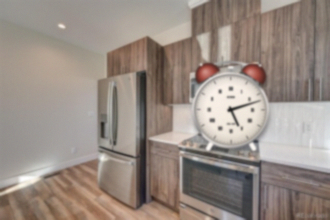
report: 5h12
